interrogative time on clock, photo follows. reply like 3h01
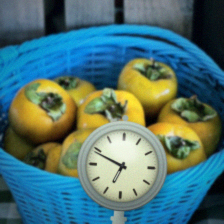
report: 6h49
